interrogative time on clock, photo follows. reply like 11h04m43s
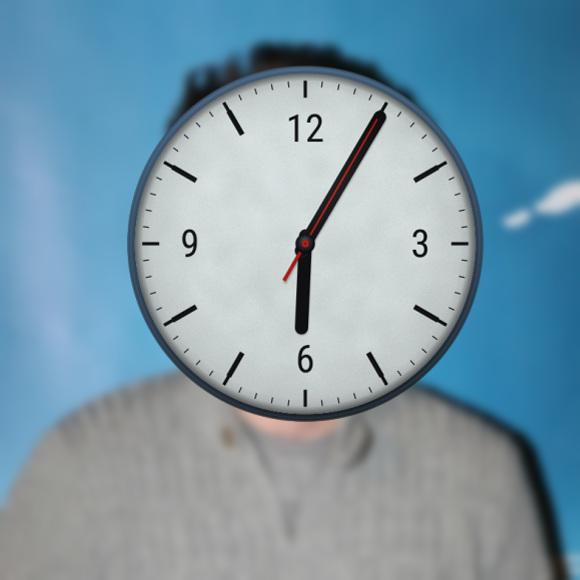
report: 6h05m05s
